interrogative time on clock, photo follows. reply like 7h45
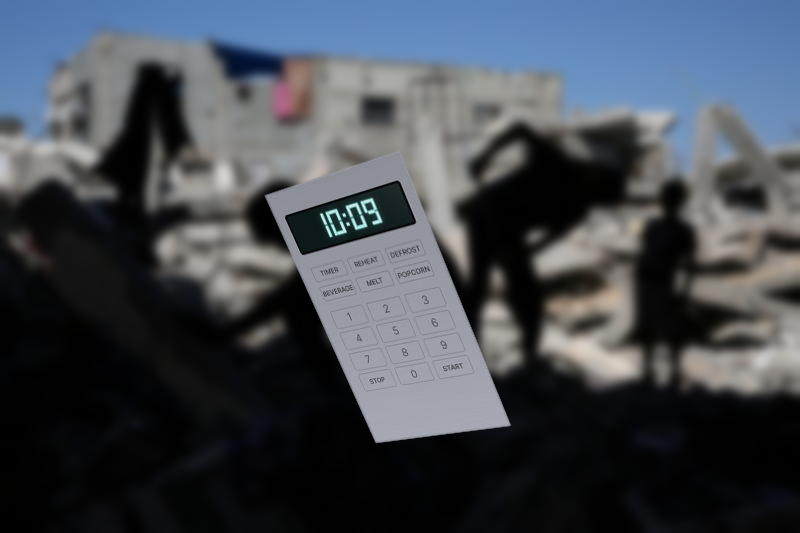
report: 10h09
